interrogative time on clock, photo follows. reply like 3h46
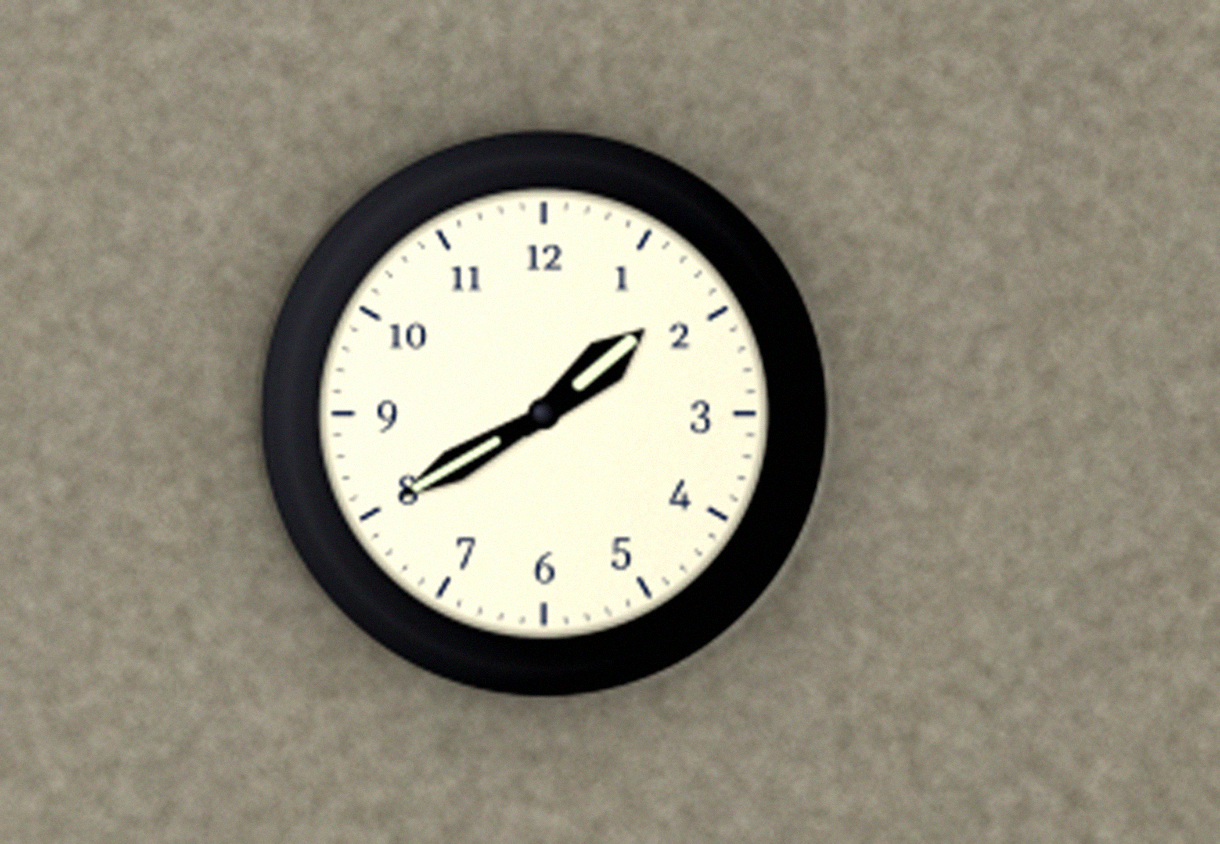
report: 1h40
